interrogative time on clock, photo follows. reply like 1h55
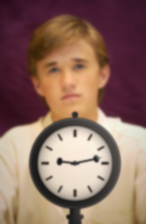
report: 9h13
